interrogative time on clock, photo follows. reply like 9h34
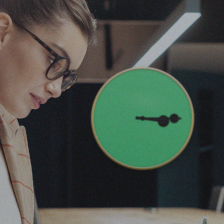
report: 3h15
